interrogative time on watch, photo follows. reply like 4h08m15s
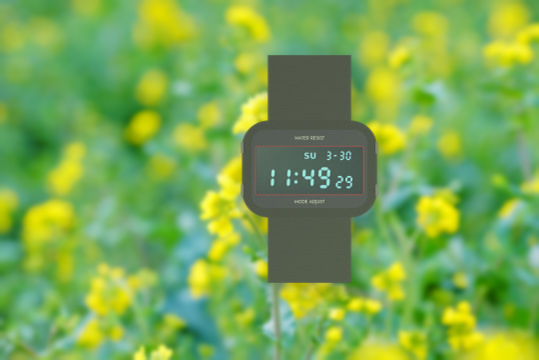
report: 11h49m29s
